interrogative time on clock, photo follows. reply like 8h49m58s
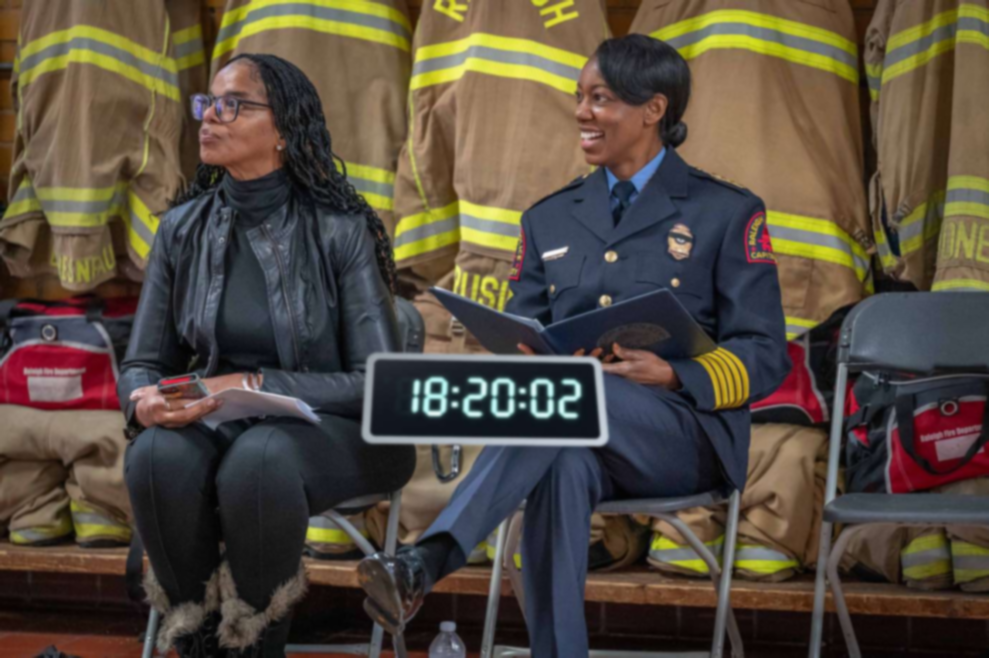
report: 18h20m02s
